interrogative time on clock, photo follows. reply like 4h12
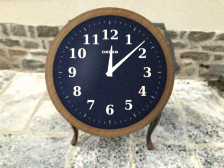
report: 12h08
